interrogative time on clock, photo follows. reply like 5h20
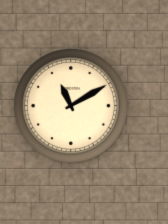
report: 11h10
